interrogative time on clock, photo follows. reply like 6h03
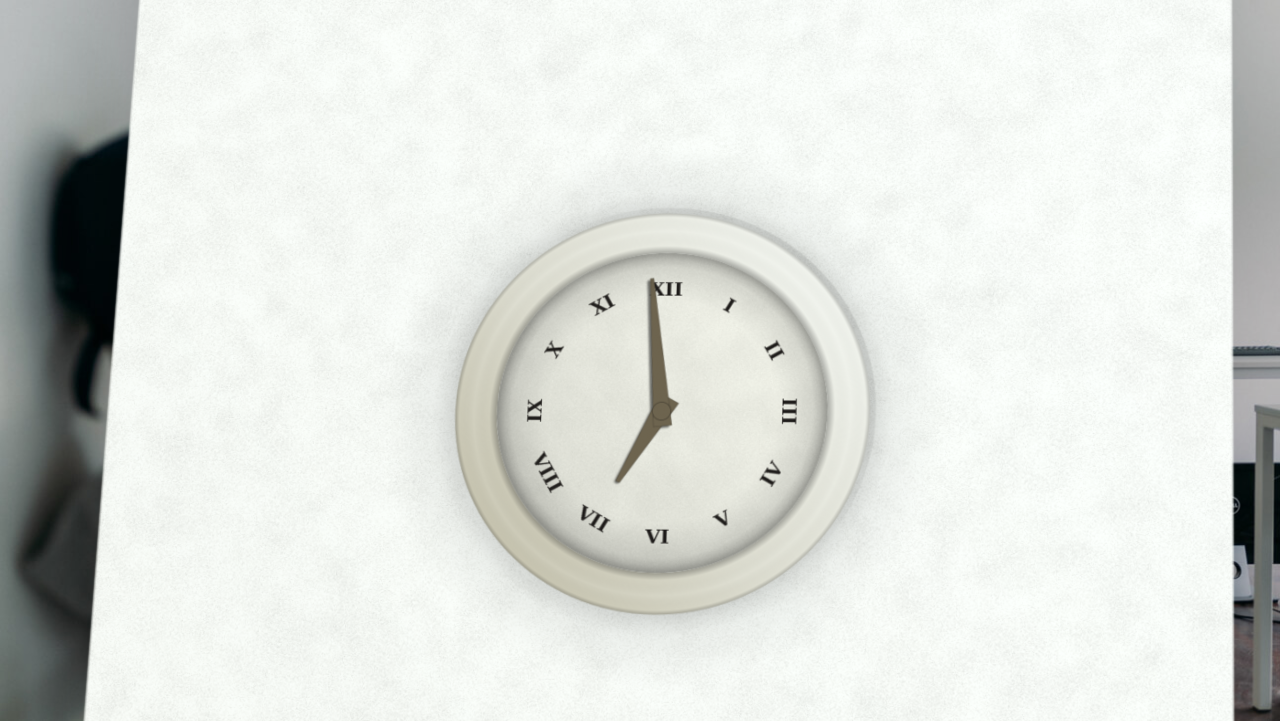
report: 6h59
